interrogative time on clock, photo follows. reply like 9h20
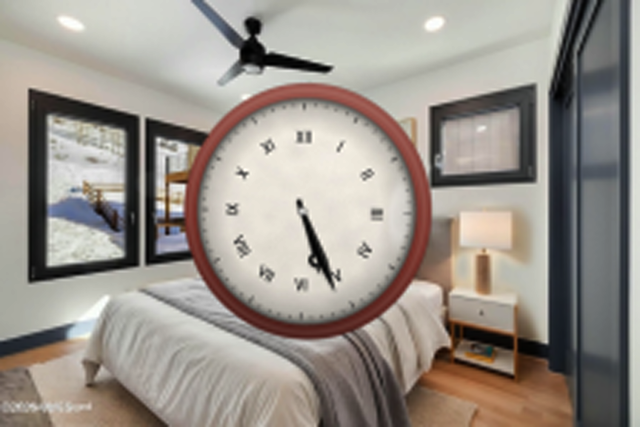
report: 5h26
